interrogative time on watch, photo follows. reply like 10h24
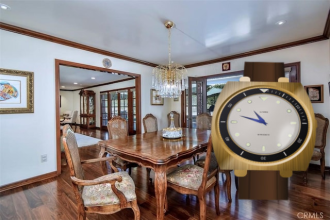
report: 10h48
